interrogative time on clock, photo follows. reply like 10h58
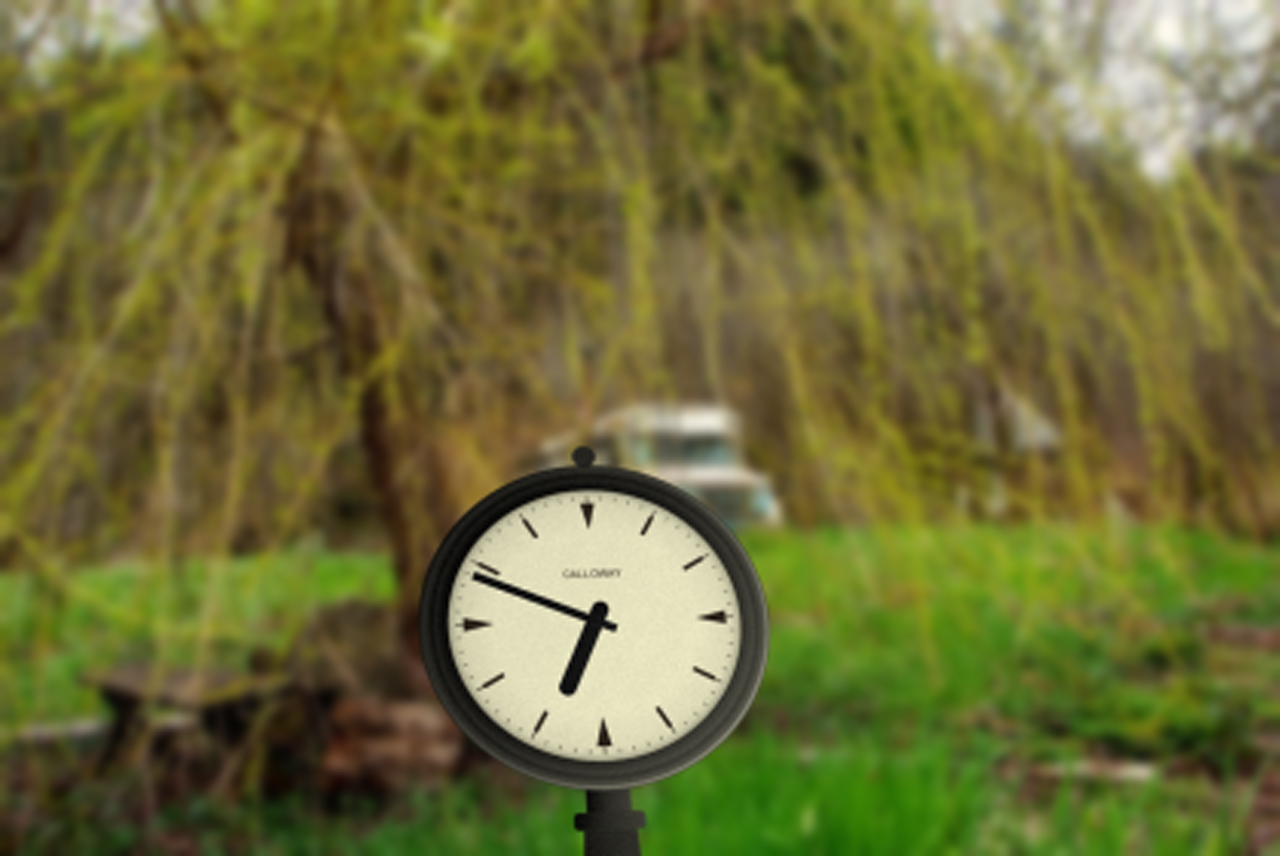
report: 6h49
